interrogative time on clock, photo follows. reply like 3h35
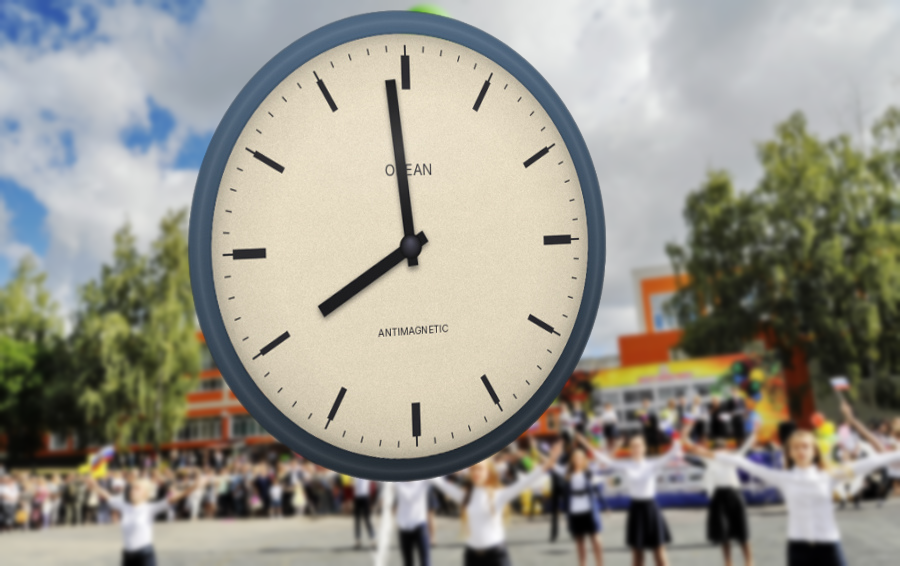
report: 7h59
